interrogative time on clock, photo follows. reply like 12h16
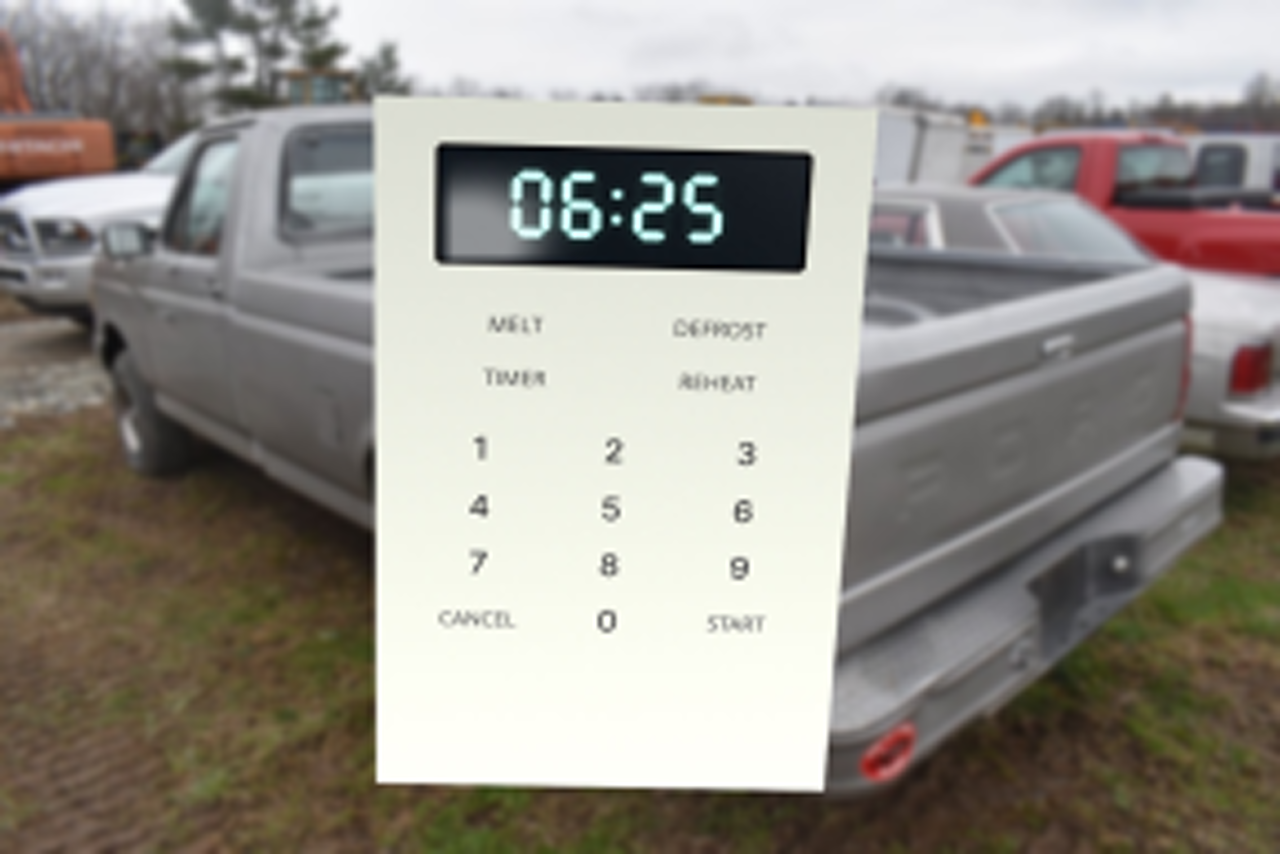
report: 6h25
